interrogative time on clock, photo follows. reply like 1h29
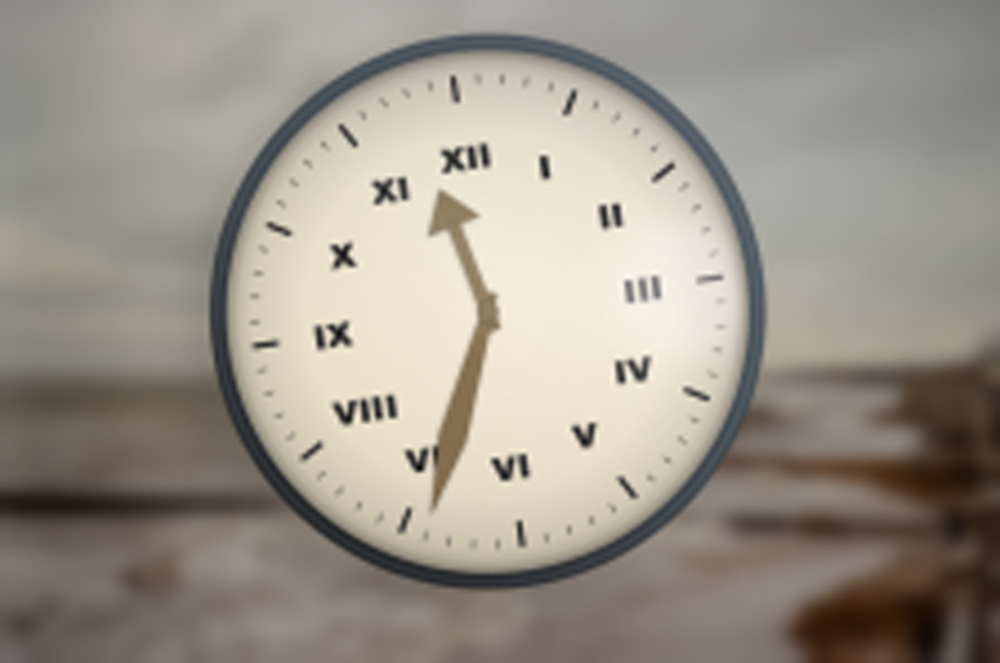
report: 11h34
